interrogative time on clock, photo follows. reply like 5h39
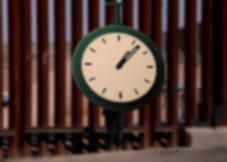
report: 1h07
